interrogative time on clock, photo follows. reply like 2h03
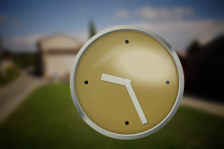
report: 9h26
